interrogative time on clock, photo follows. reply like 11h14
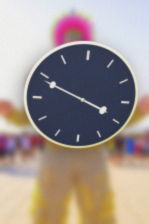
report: 3h49
